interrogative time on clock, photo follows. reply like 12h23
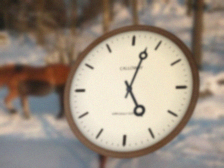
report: 5h03
